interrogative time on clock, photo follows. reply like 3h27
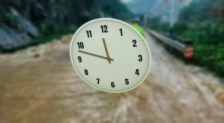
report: 11h48
